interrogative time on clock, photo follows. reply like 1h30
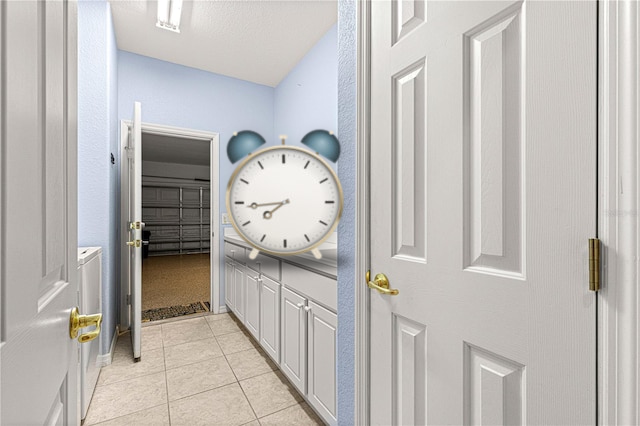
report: 7h44
